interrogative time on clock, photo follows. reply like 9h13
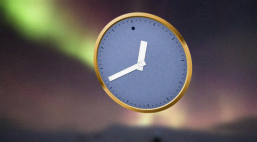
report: 12h42
